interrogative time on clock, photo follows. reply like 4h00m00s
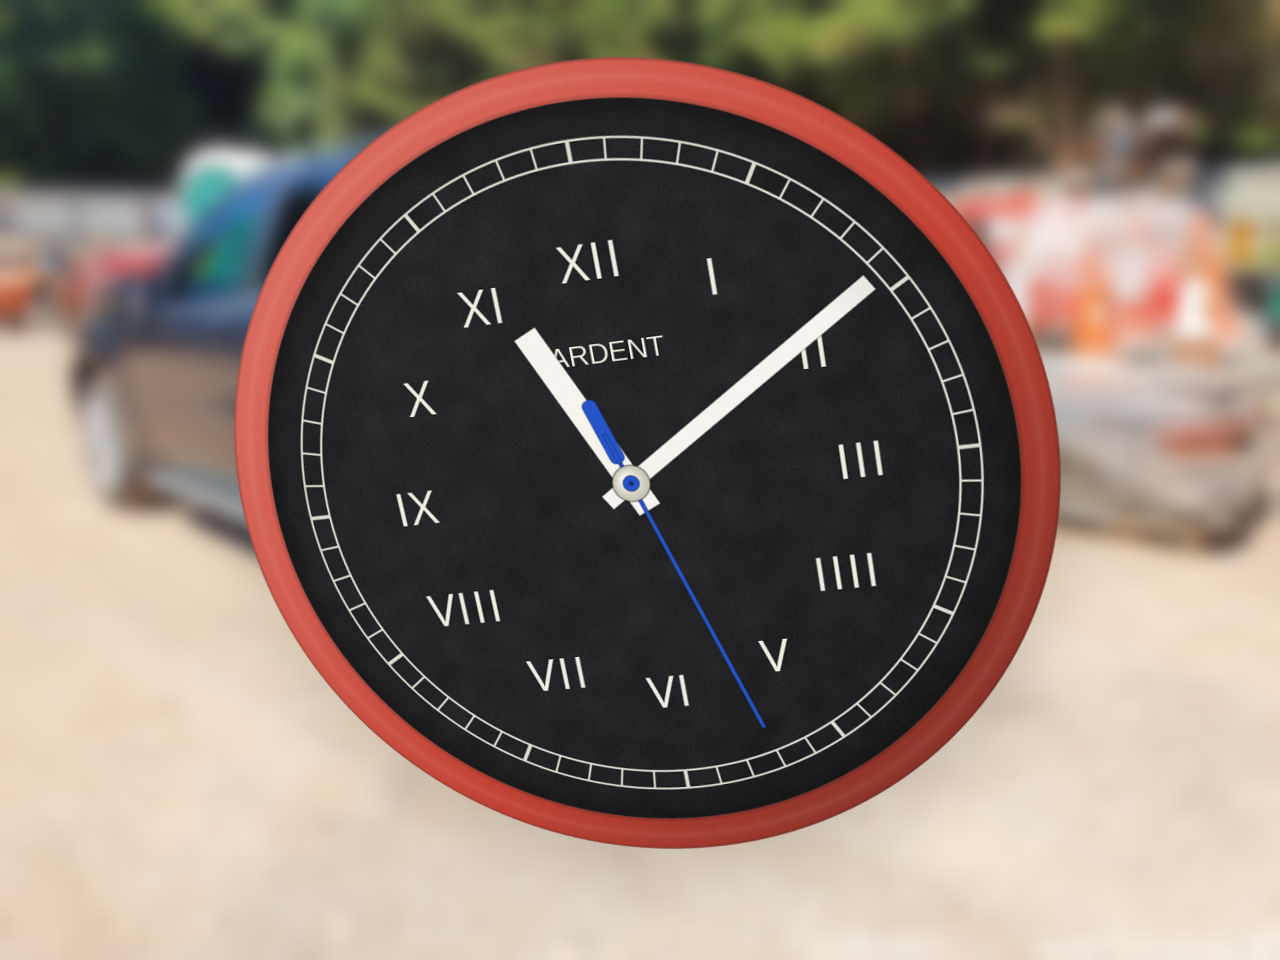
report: 11h09m27s
